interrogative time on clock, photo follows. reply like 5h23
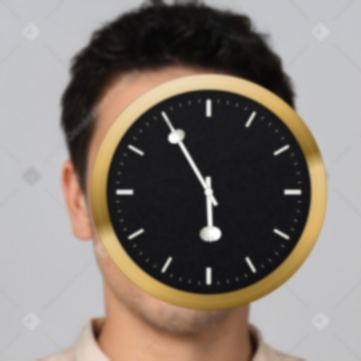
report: 5h55
